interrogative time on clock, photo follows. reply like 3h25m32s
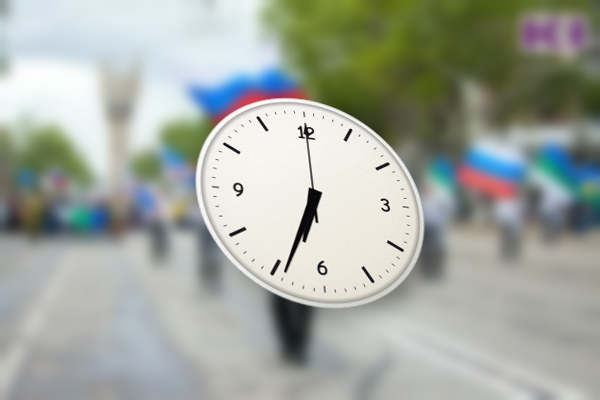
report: 6h34m00s
